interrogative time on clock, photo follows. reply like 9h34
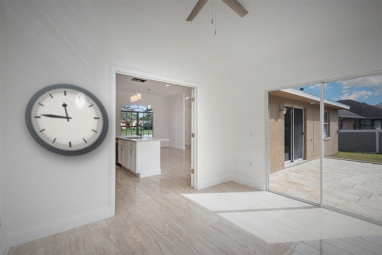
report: 11h46
